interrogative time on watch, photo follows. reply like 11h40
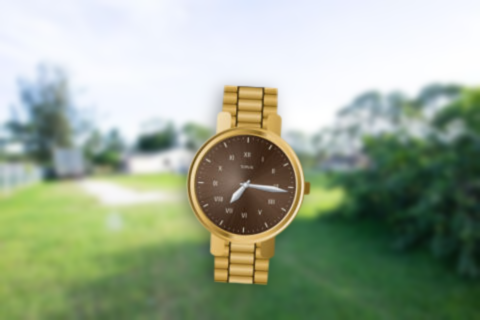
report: 7h16
